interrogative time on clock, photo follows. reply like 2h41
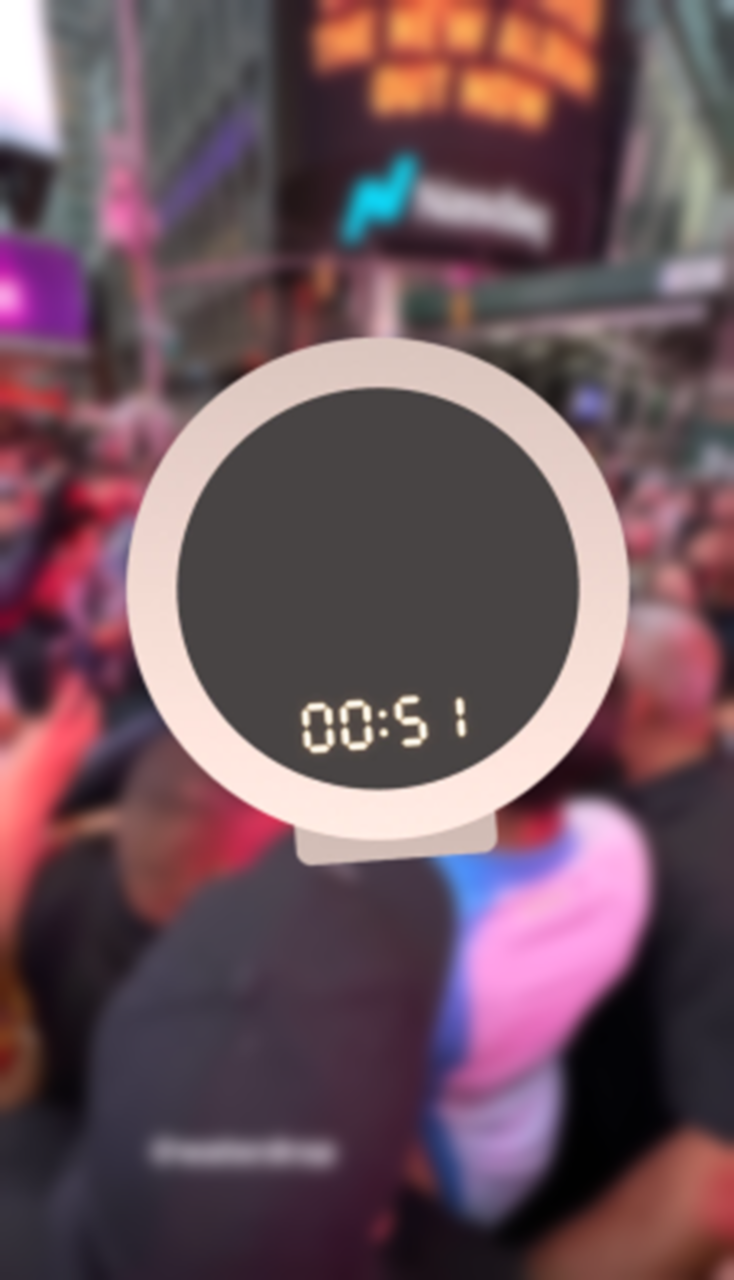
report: 0h51
